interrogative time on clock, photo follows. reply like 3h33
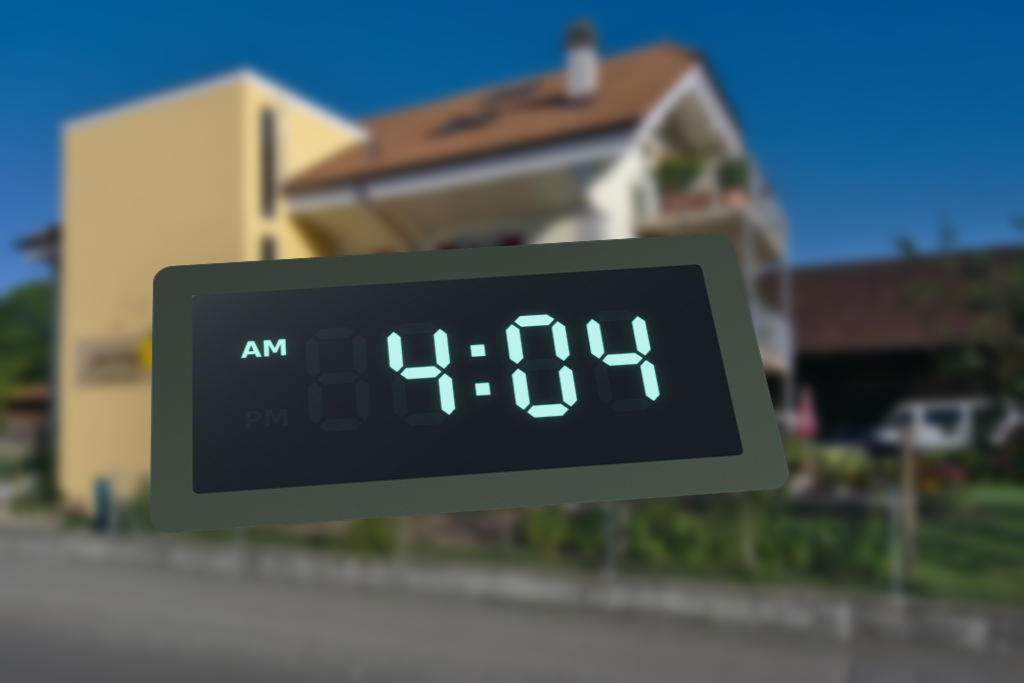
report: 4h04
